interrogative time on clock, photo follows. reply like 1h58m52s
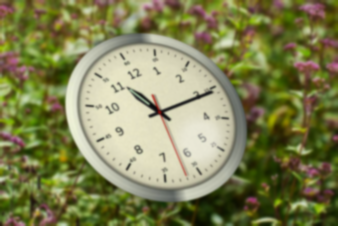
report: 11h15m32s
